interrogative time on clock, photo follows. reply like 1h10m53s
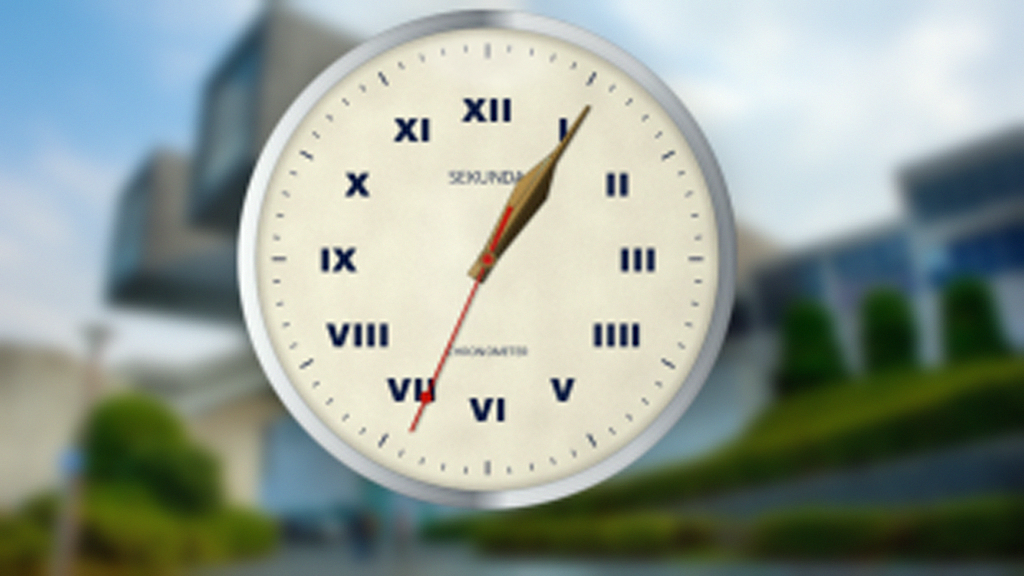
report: 1h05m34s
